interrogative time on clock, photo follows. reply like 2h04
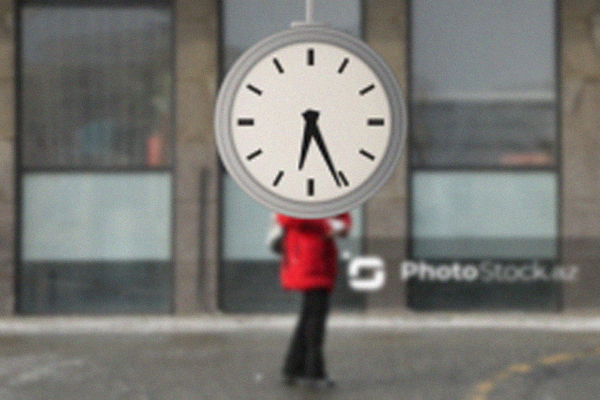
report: 6h26
